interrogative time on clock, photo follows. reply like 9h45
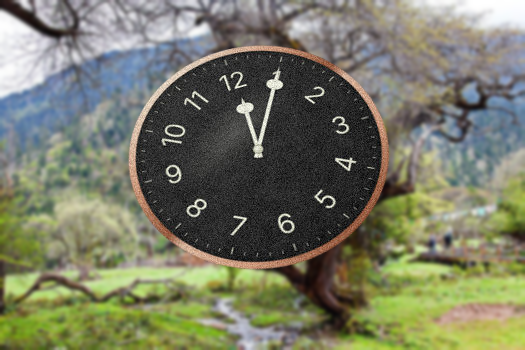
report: 12h05
